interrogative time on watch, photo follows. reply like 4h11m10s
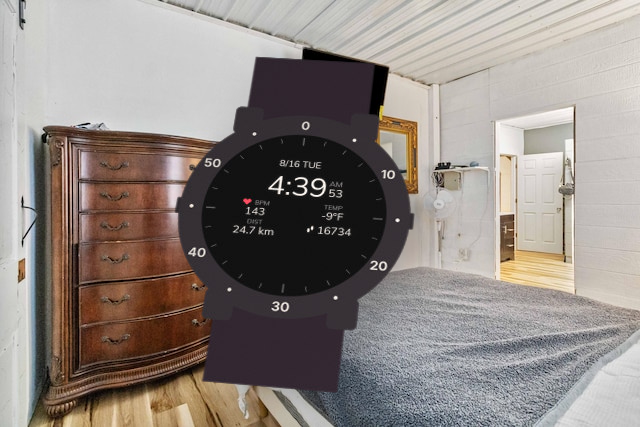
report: 4h39m53s
